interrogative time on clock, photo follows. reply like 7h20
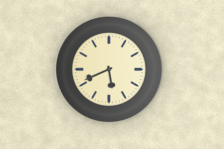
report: 5h41
